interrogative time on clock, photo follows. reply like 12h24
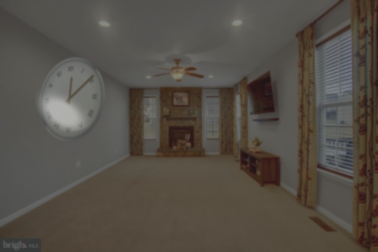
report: 12h09
